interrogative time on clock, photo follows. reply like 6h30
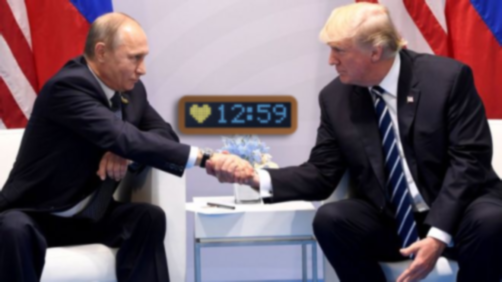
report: 12h59
